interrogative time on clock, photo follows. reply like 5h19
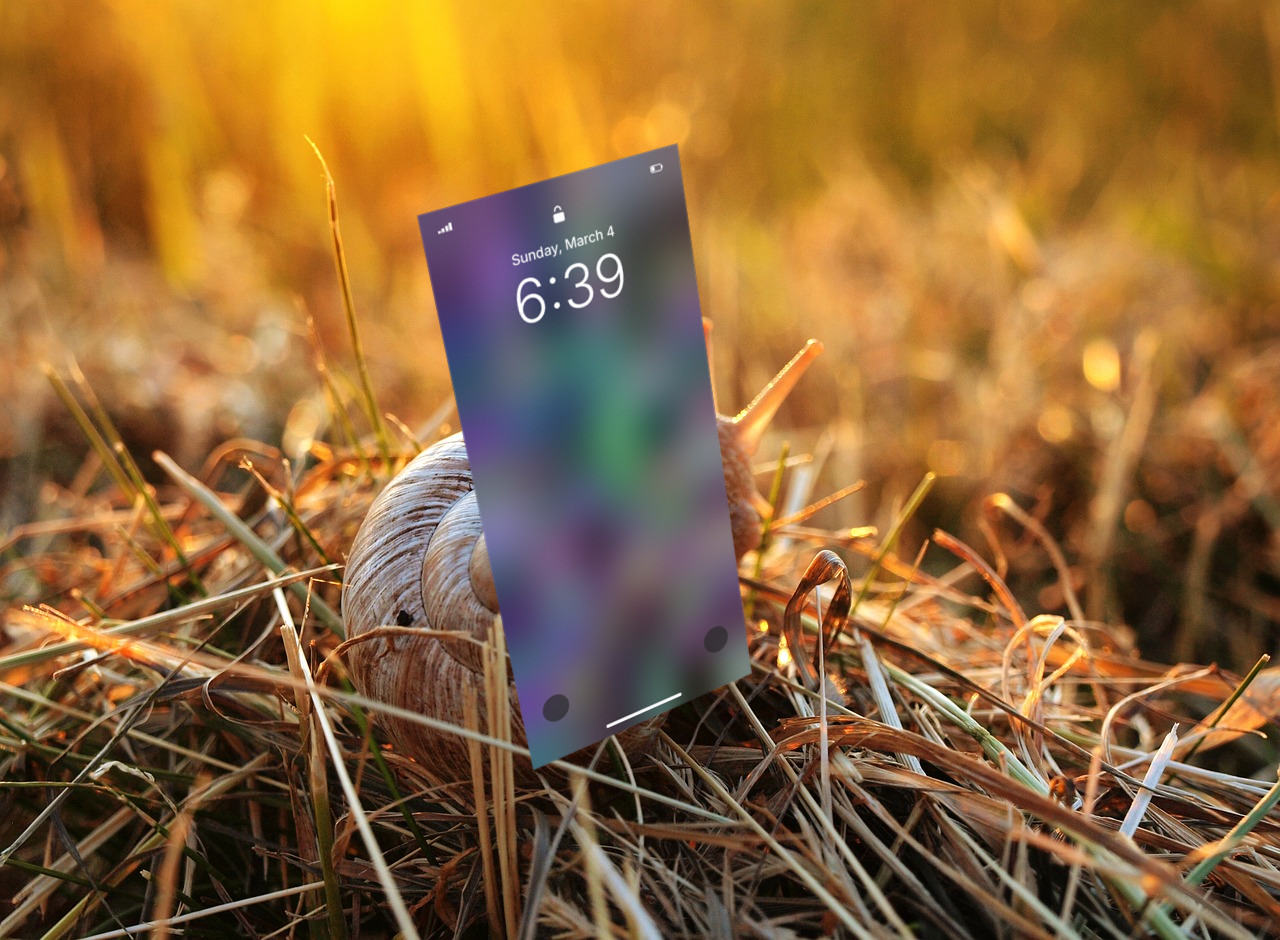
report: 6h39
